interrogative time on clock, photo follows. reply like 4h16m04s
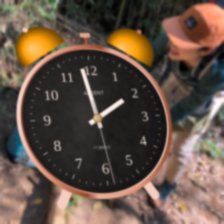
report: 1h58m29s
